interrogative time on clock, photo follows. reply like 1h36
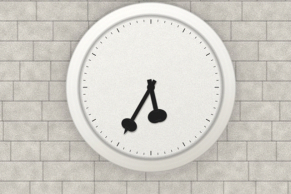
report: 5h35
